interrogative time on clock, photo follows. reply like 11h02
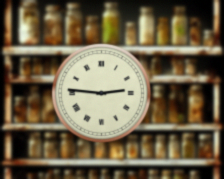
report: 2h46
